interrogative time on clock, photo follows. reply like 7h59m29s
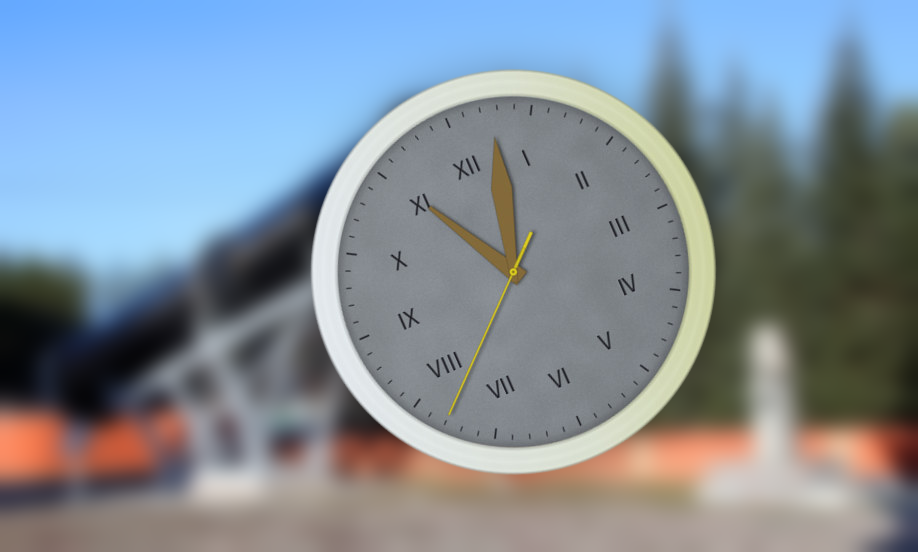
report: 11h02m38s
